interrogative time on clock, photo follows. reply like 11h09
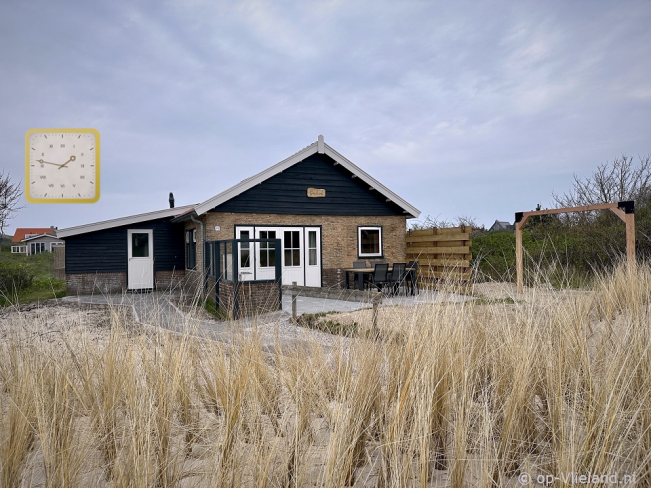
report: 1h47
